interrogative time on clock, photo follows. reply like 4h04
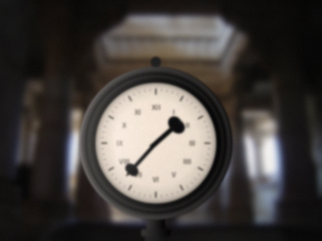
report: 1h37
